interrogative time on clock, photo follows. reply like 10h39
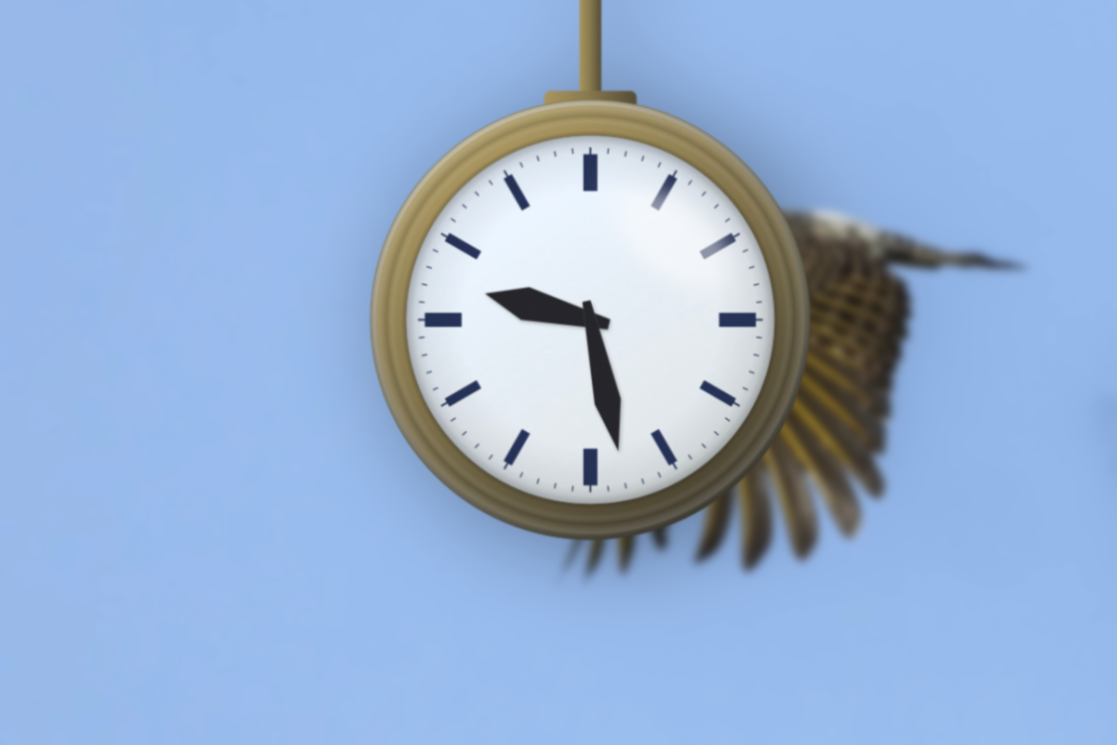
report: 9h28
